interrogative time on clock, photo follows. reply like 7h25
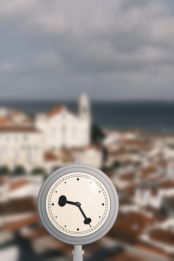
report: 9h25
